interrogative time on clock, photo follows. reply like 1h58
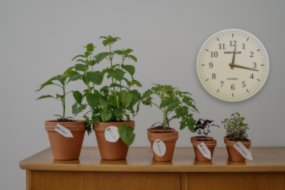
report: 12h17
